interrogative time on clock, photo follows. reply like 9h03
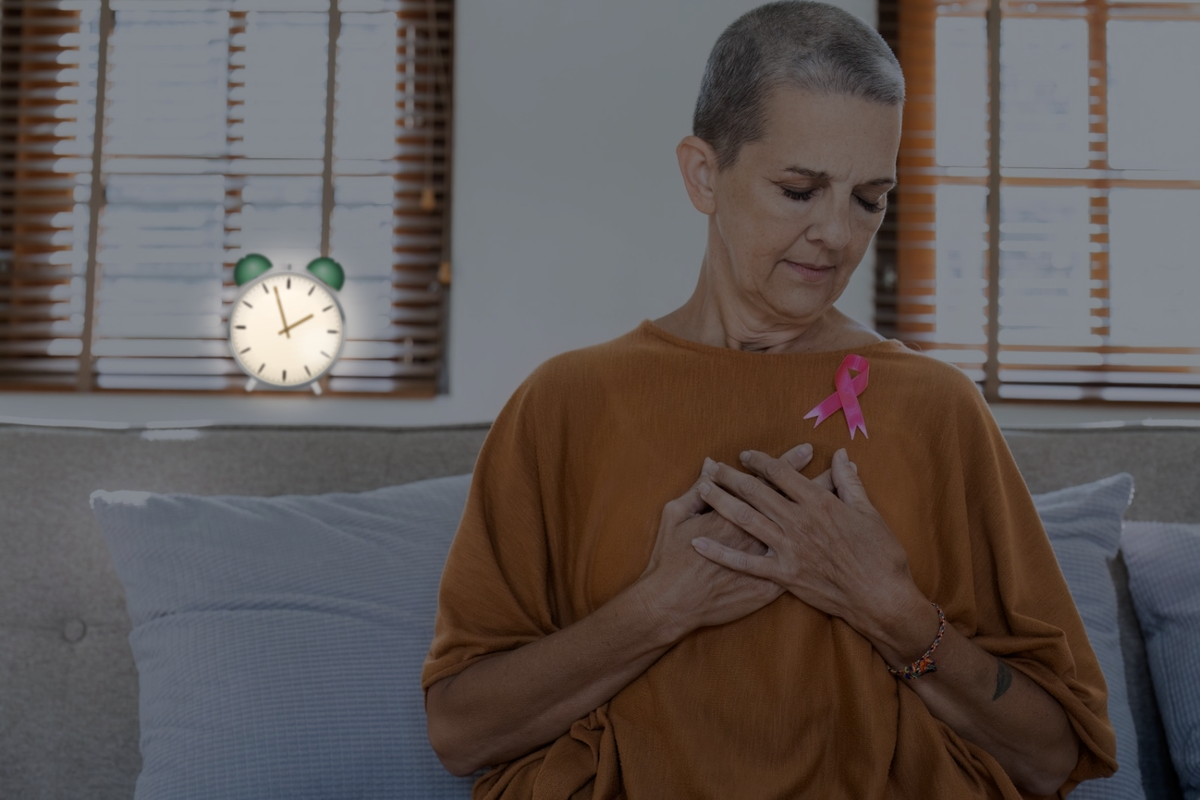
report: 1h57
